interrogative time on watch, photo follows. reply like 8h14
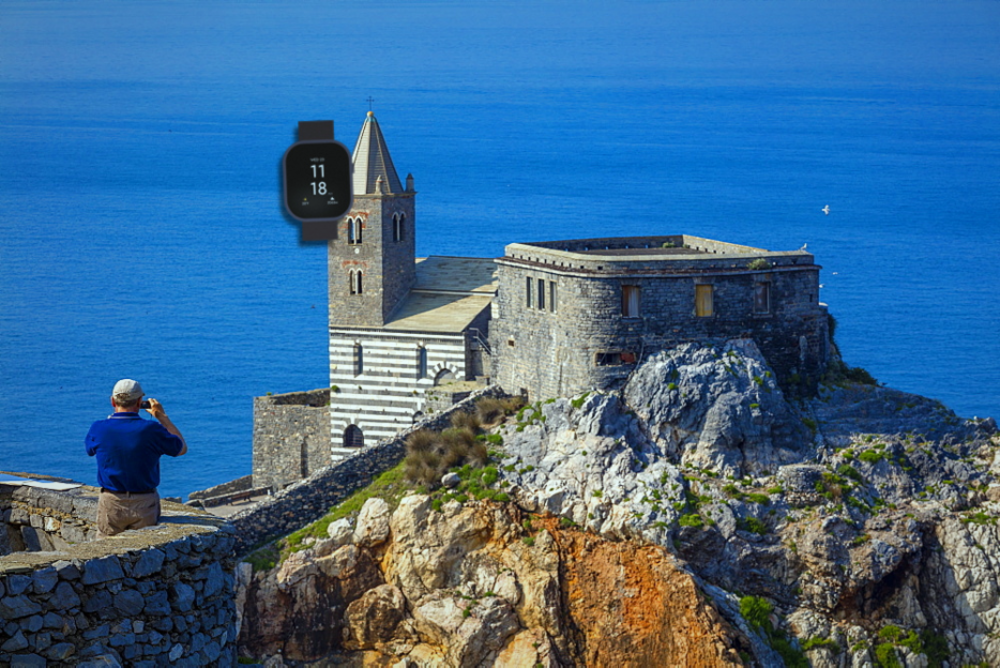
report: 11h18
